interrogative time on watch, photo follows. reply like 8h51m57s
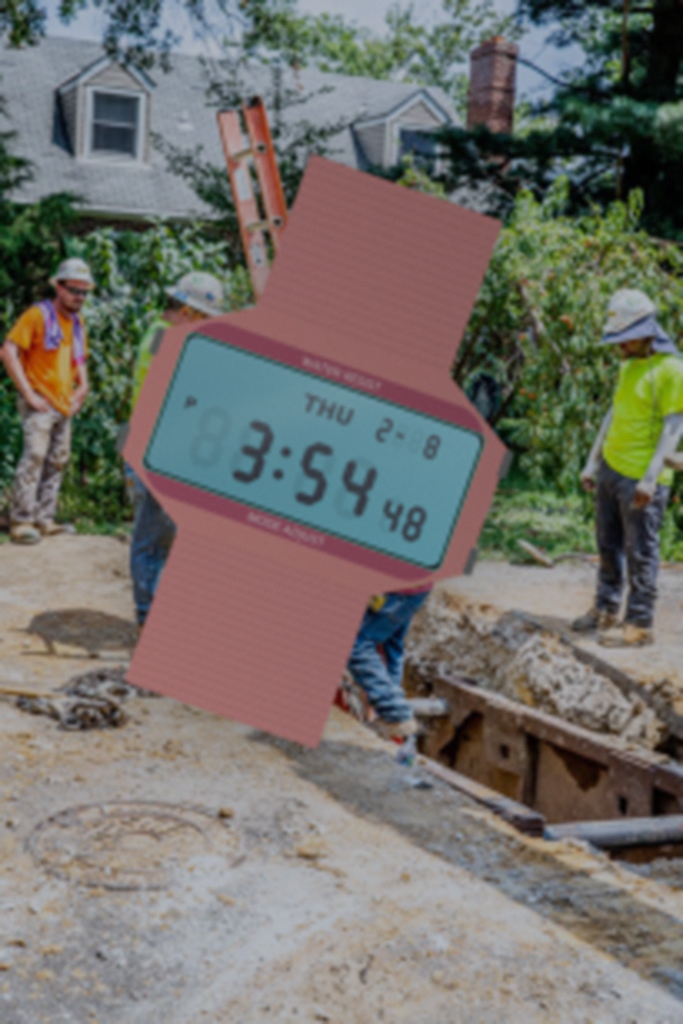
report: 3h54m48s
